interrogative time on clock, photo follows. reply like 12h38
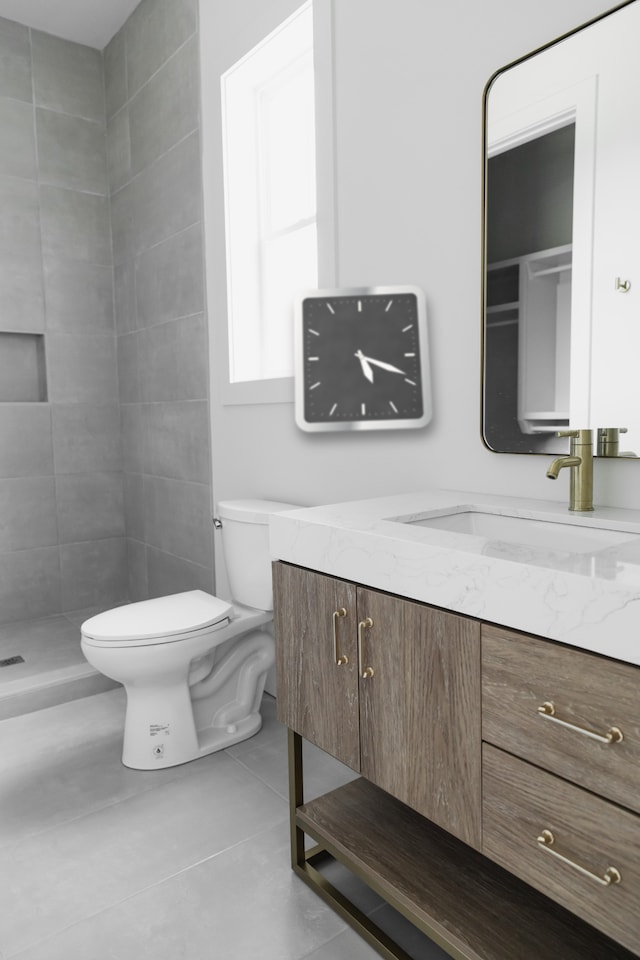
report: 5h19
